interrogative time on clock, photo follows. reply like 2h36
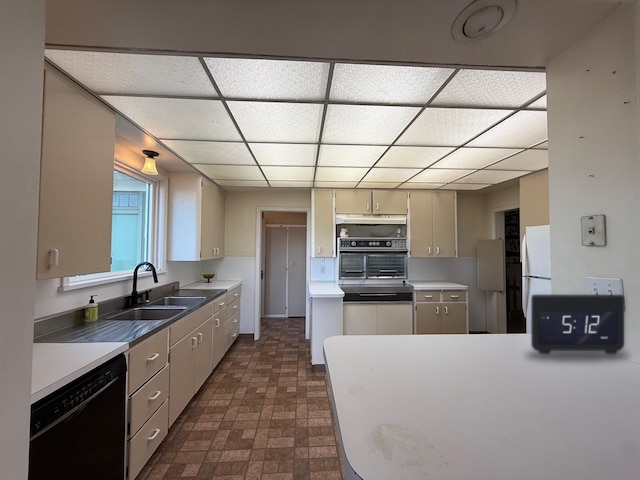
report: 5h12
